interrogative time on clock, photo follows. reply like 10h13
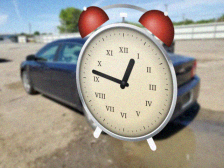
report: 12h47
